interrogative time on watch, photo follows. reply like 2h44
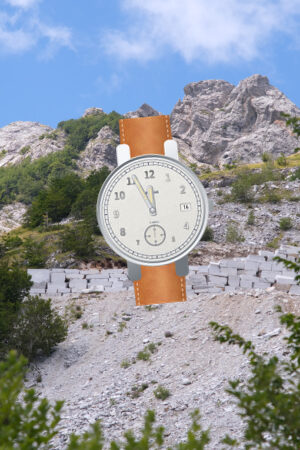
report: 11h56
